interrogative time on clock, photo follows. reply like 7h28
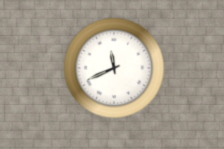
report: 11h41
